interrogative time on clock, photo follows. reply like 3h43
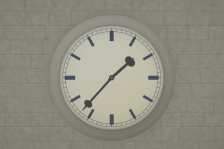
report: 1h37
